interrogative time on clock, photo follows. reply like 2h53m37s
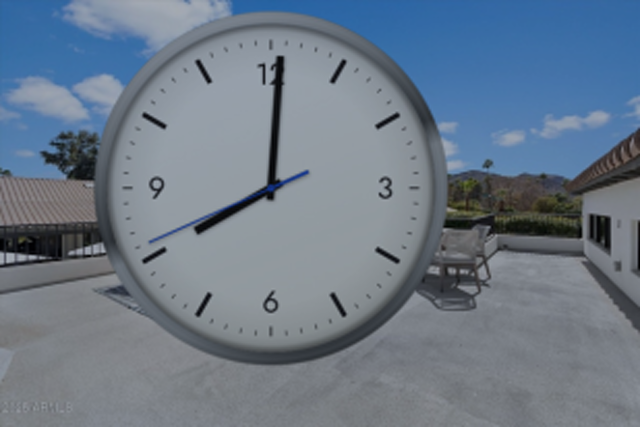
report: 8h00m41s
